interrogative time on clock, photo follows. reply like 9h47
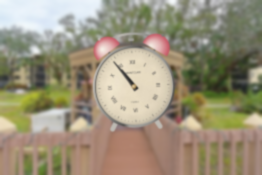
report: 10h54
